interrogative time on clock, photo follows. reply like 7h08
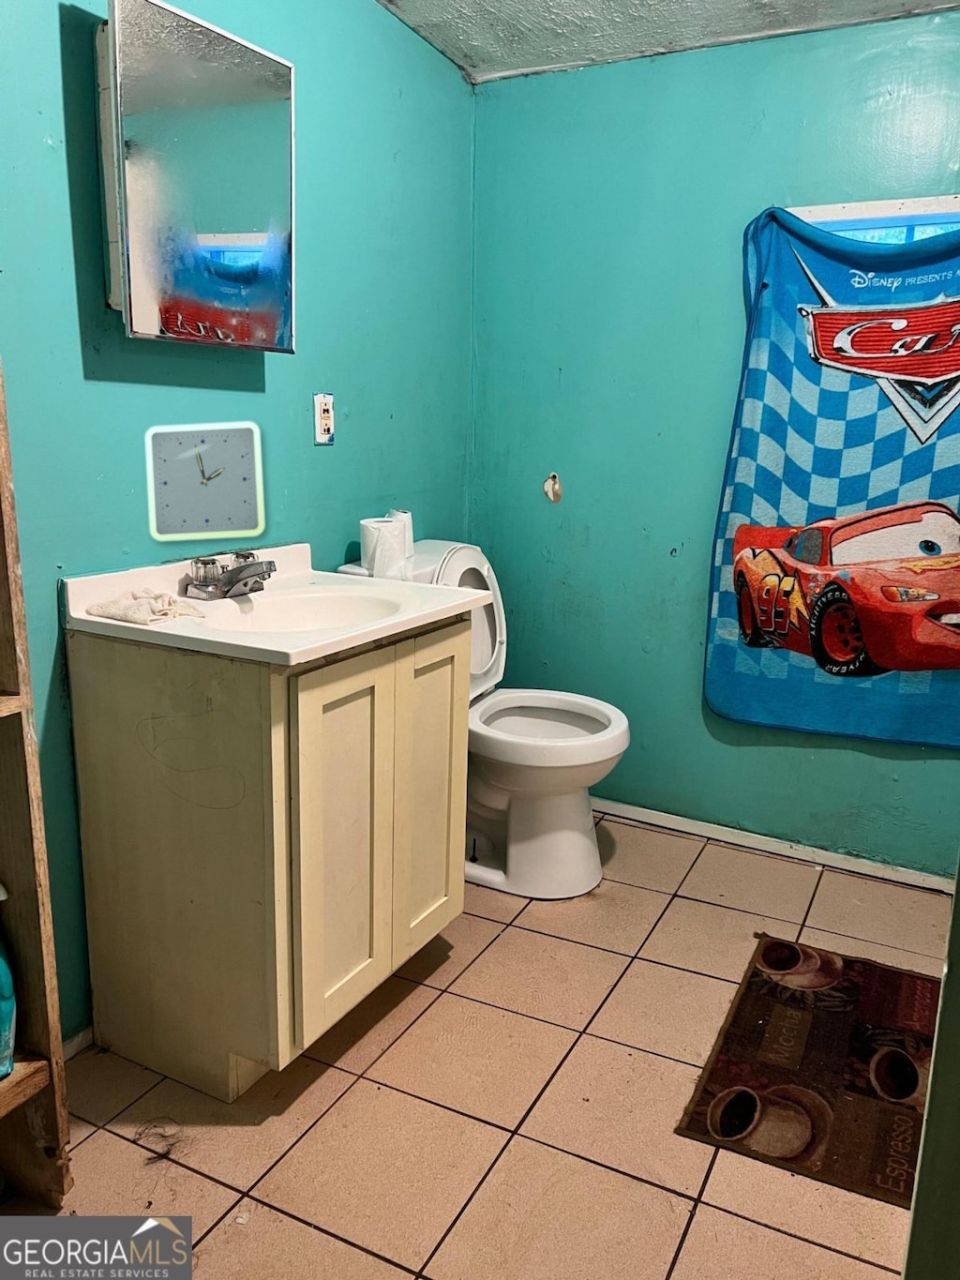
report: 1h58
